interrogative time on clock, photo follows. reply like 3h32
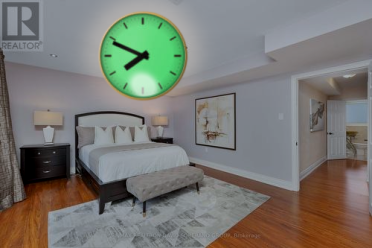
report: 7h49
